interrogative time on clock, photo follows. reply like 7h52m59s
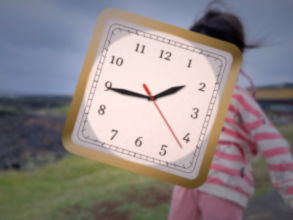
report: 1h44m22s
